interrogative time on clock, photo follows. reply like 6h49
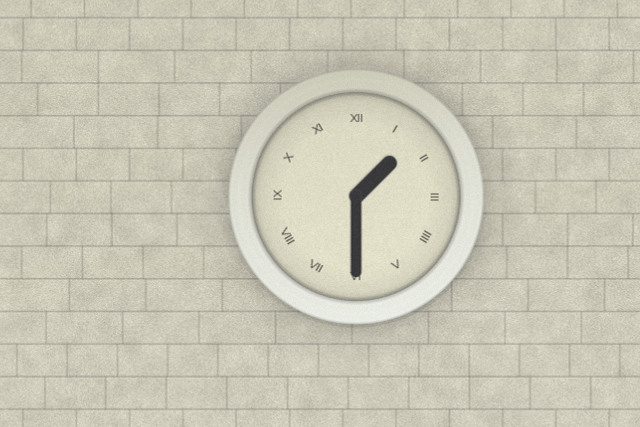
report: 1h30
